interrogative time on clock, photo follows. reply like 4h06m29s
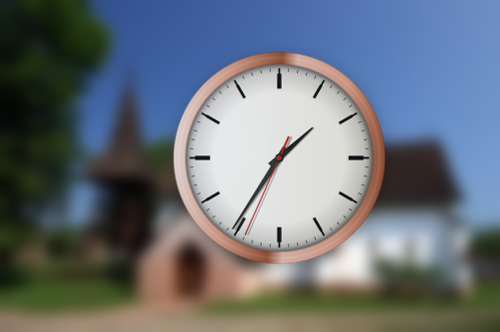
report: 1h35m34s
